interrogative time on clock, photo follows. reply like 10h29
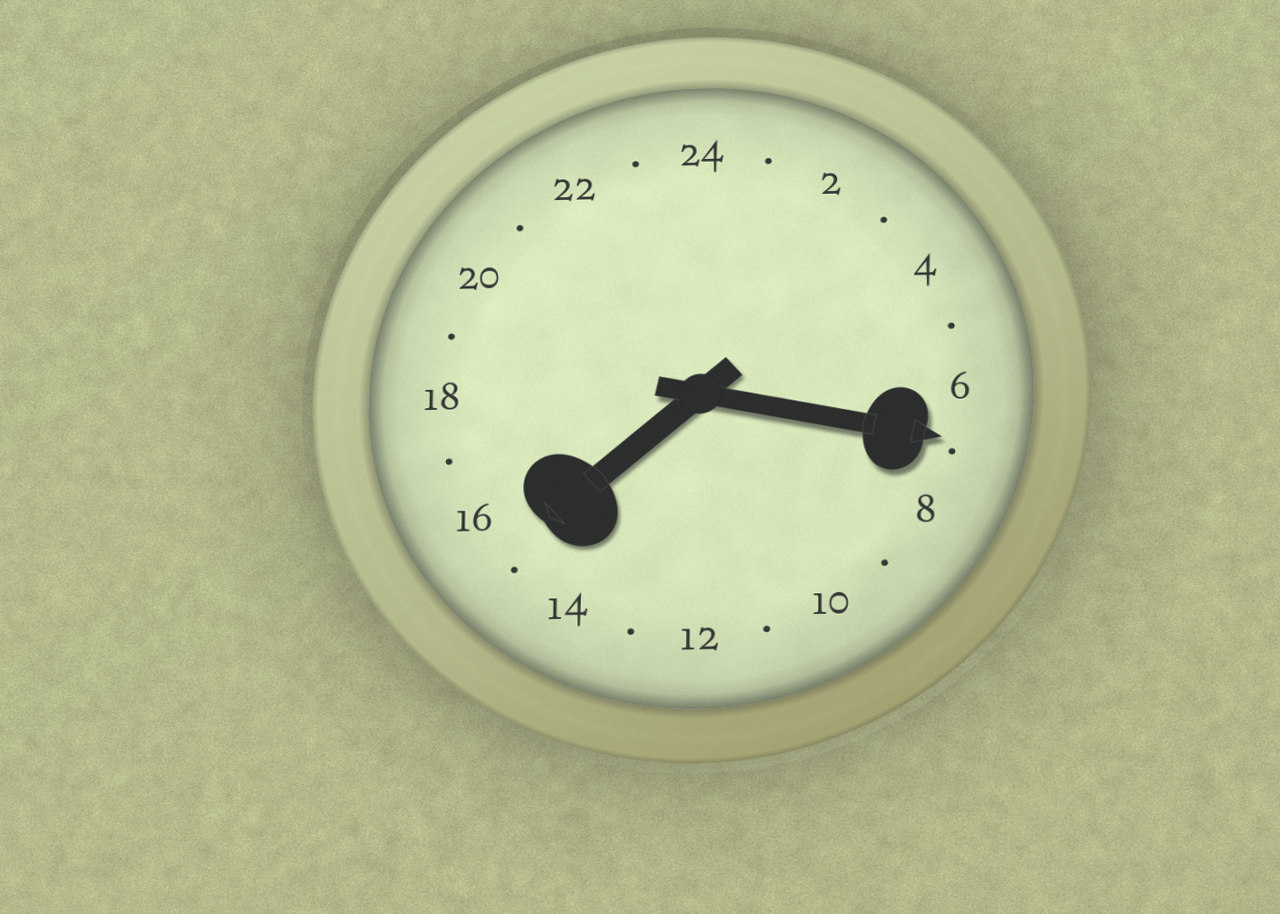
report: 15h17
